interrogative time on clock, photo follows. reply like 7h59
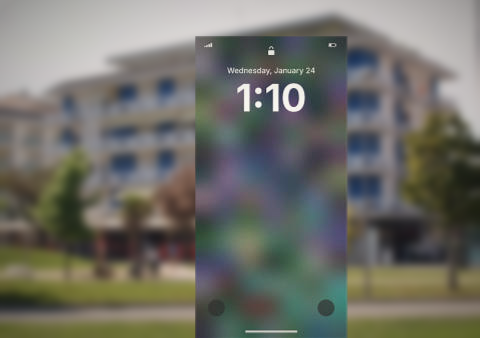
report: 1h10
